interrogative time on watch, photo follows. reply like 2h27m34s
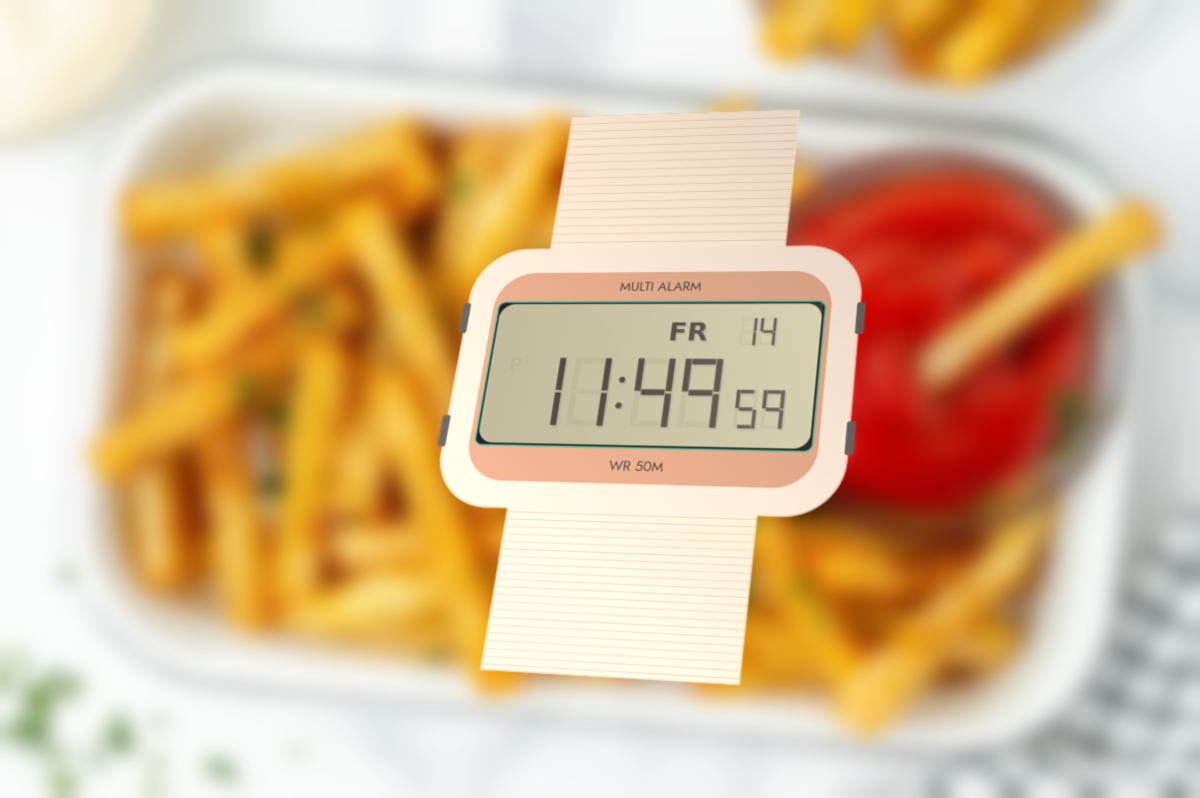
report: 11h49m59s
